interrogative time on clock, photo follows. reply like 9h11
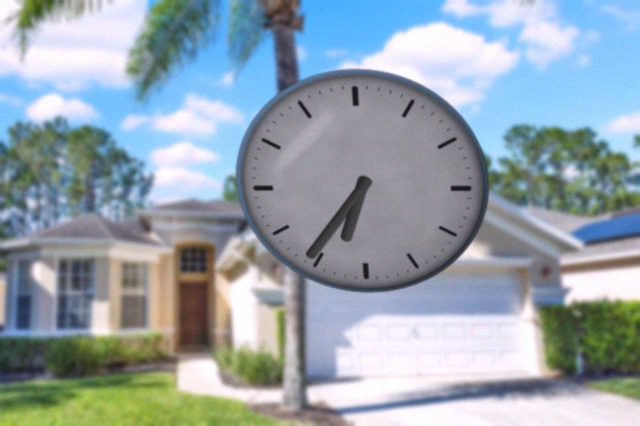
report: 6h36
